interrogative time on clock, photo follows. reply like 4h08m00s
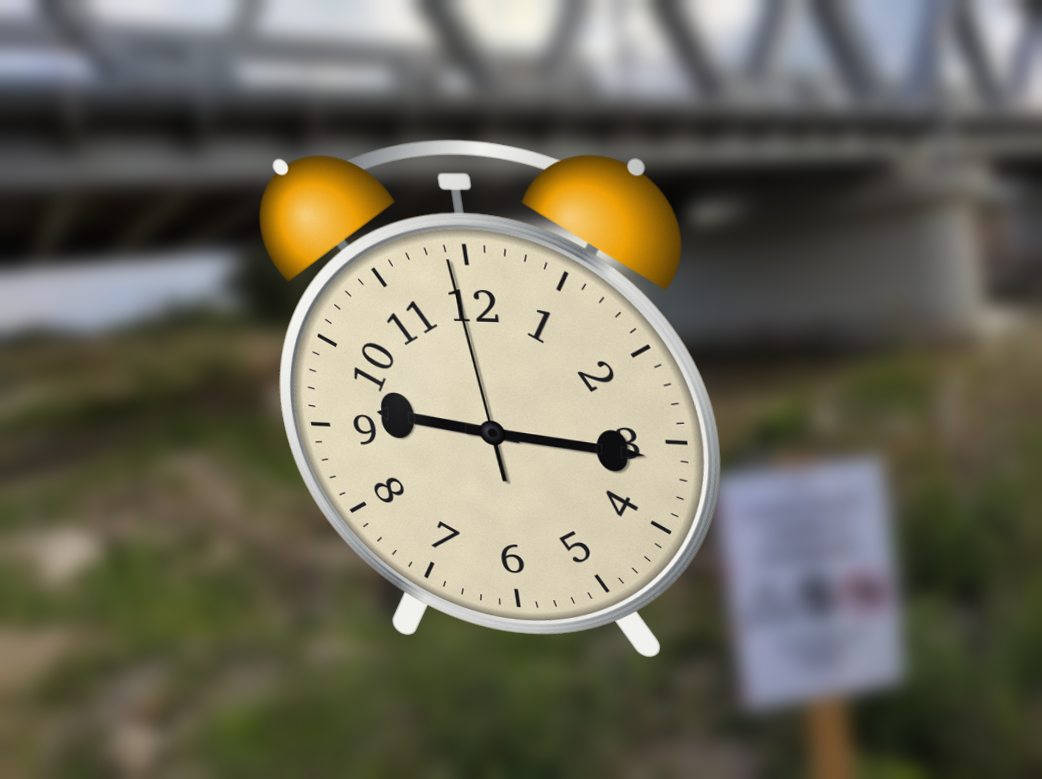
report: 9h15m59s
